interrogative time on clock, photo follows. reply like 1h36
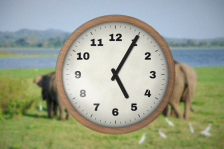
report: 5h05
